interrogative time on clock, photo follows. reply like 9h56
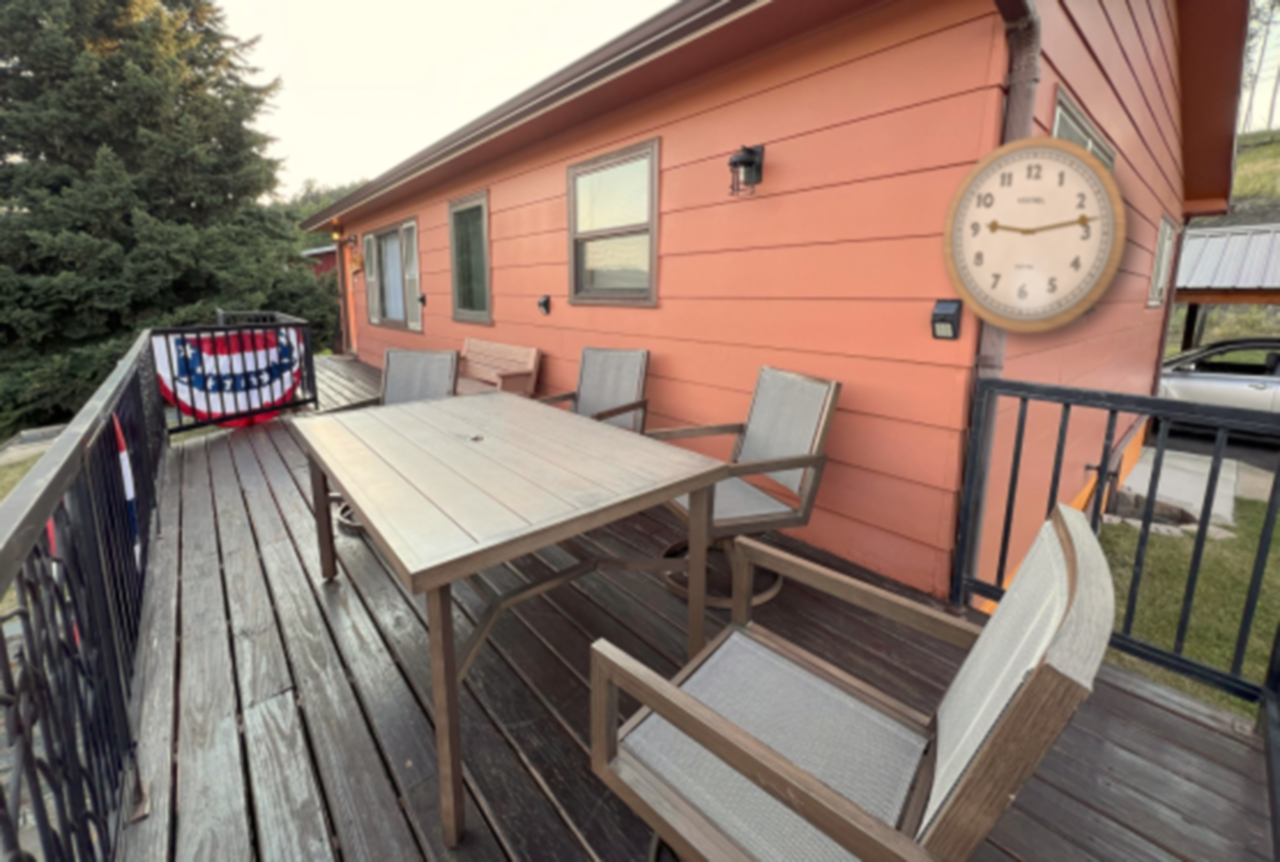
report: 9h13
